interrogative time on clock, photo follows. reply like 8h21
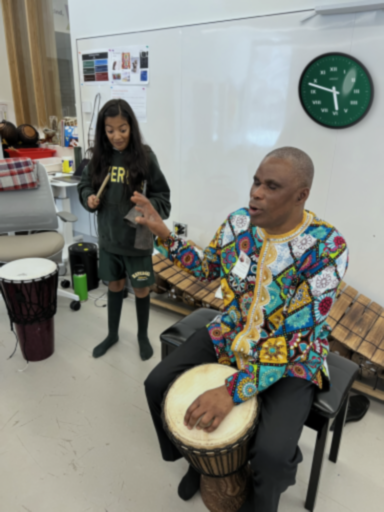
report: 5h48
